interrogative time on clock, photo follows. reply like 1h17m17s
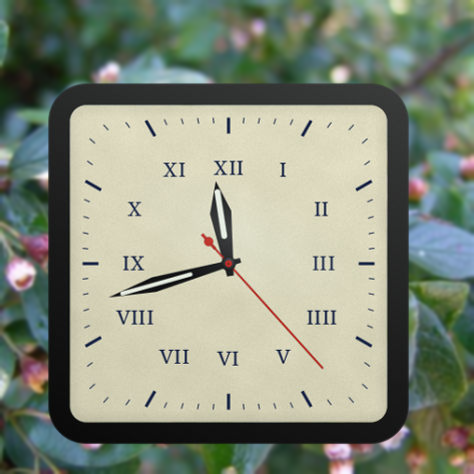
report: 11h42m23s
